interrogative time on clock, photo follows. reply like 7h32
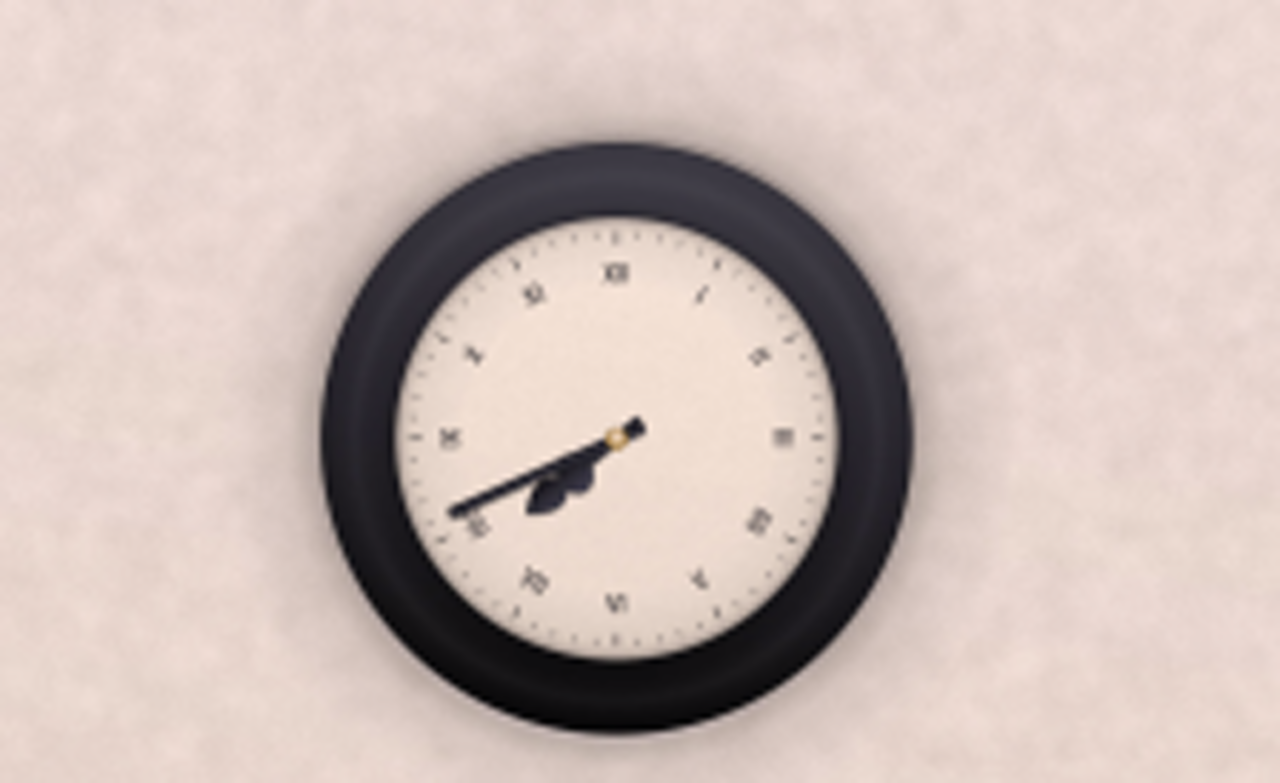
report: 7h41
